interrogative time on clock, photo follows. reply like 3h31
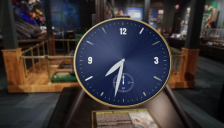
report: 7h32
